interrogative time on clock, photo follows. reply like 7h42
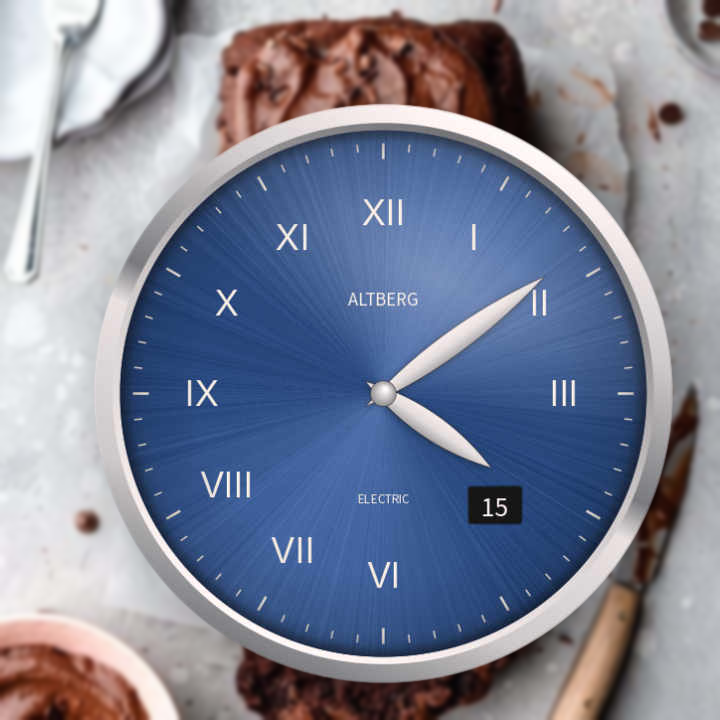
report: 4h09
